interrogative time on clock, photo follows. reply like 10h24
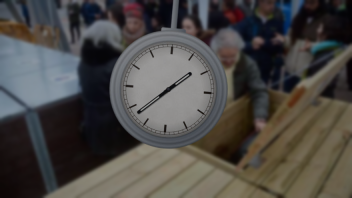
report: 1h38
